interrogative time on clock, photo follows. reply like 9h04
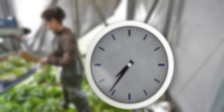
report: 7h36
